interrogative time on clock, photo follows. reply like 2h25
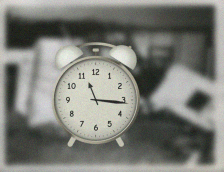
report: 11h16
